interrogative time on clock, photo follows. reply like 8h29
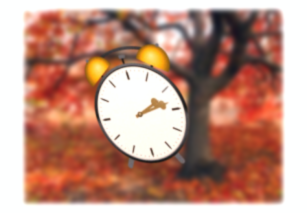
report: 2h13
